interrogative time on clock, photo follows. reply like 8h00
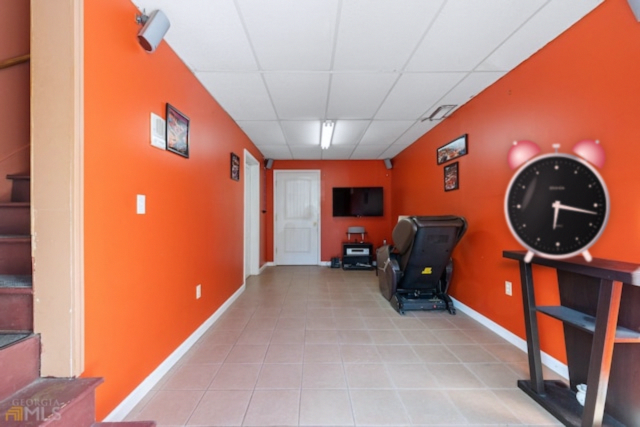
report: 6h17
